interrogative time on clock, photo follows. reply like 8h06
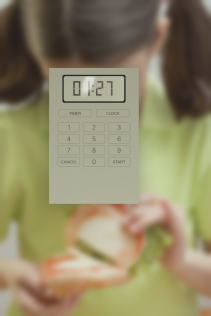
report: 1h27
